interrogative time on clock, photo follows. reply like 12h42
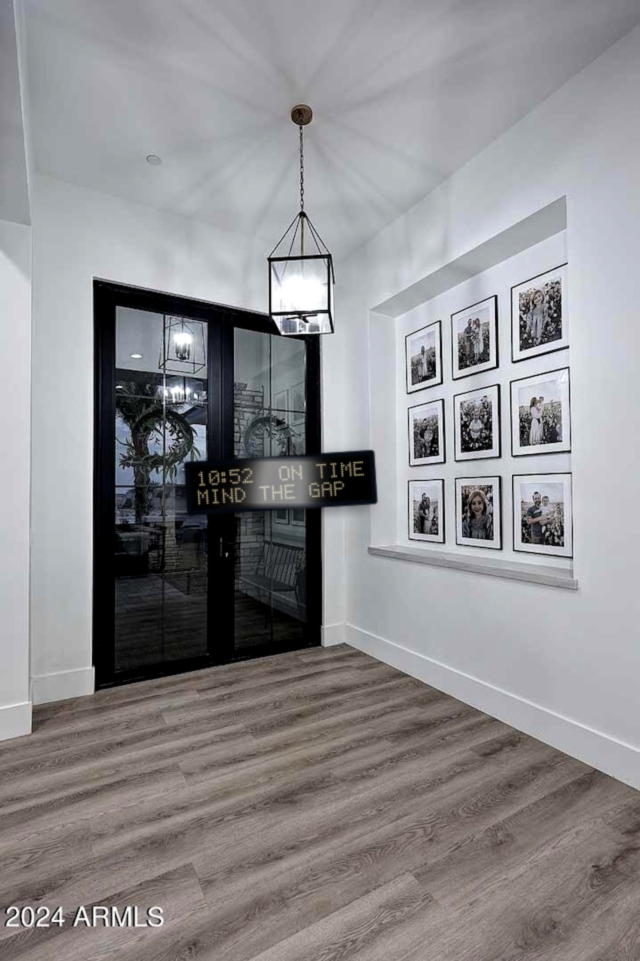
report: 10h52
